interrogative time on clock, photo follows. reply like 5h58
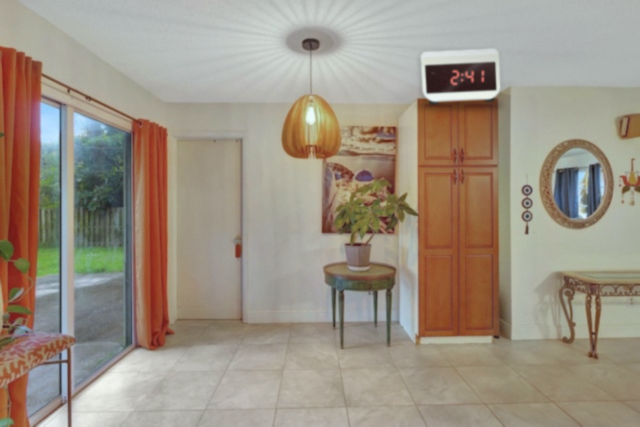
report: 2h41
